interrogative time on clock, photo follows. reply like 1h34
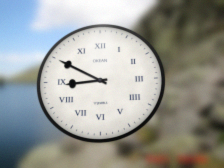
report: 8h50
